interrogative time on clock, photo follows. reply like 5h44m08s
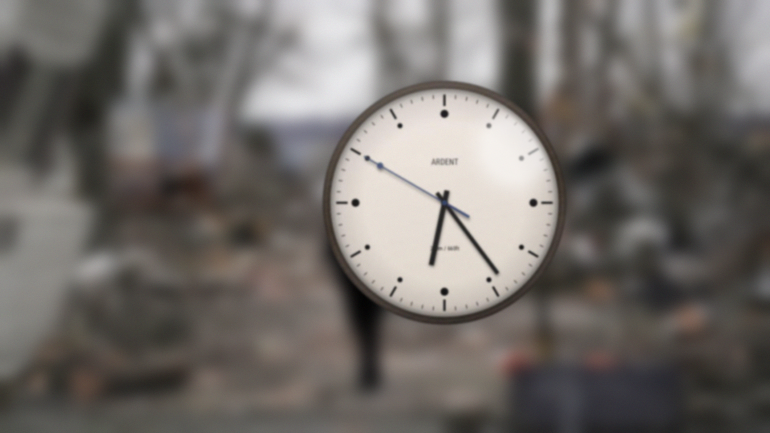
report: 6h23m50s
